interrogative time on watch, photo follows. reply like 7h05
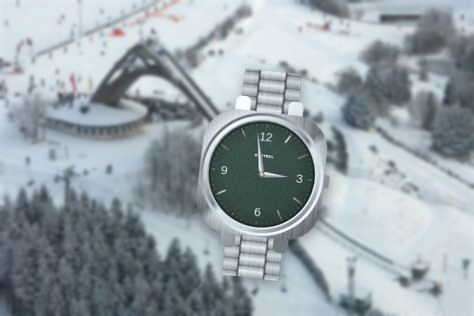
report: 2h58
